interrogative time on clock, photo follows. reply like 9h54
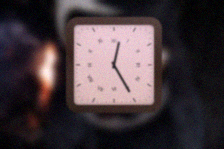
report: 12h25
